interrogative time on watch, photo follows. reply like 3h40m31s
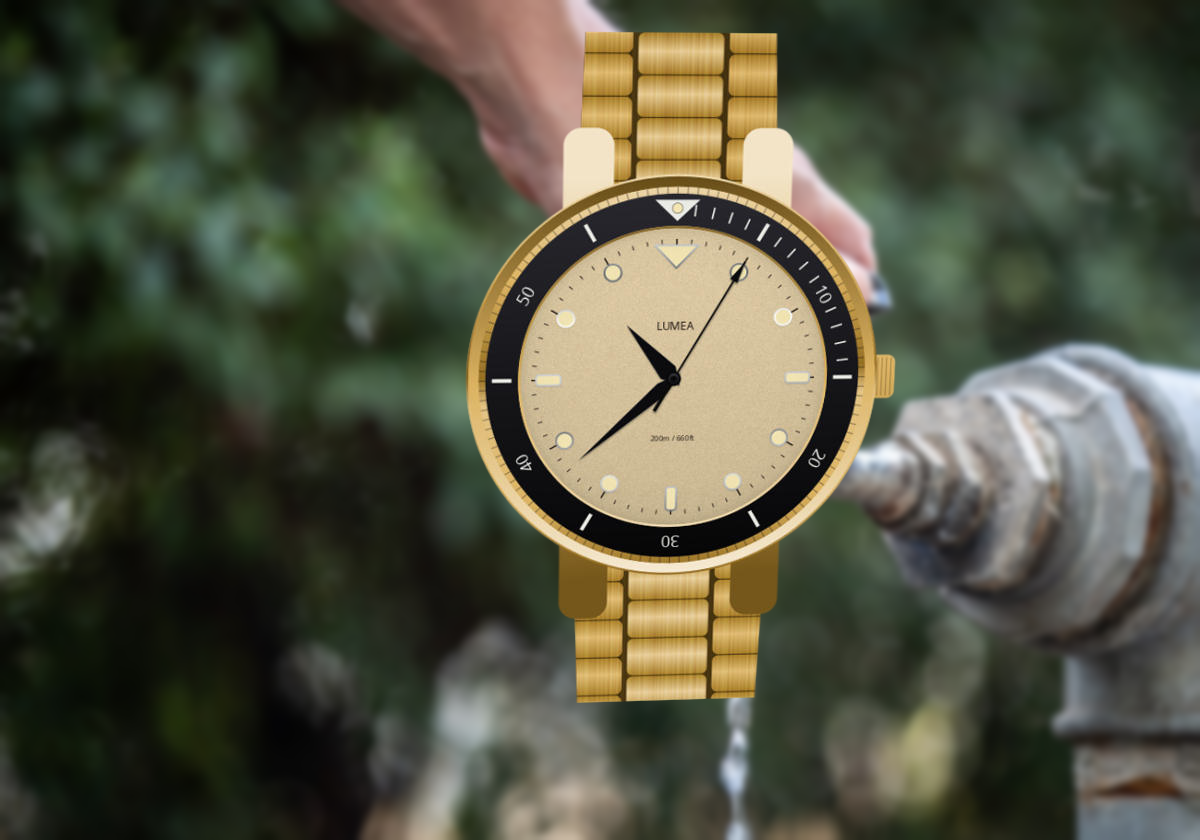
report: 10h38m05s
